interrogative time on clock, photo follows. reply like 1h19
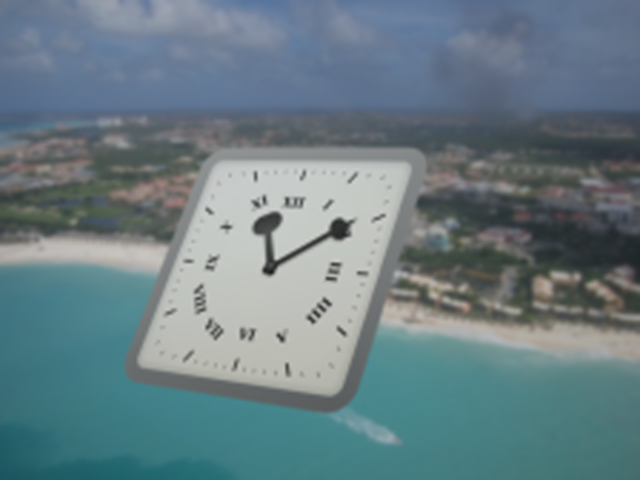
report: 11h09
